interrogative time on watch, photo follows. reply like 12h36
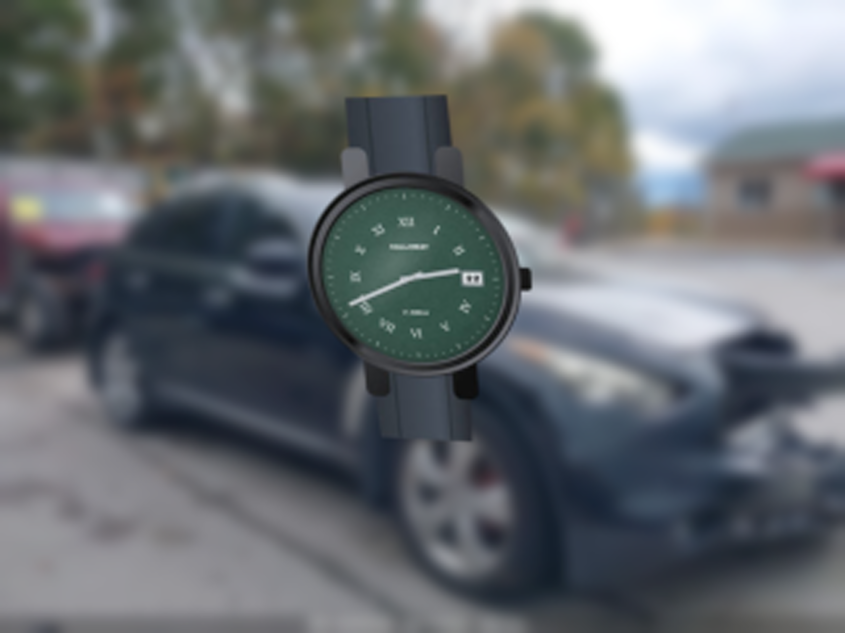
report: 2h41
